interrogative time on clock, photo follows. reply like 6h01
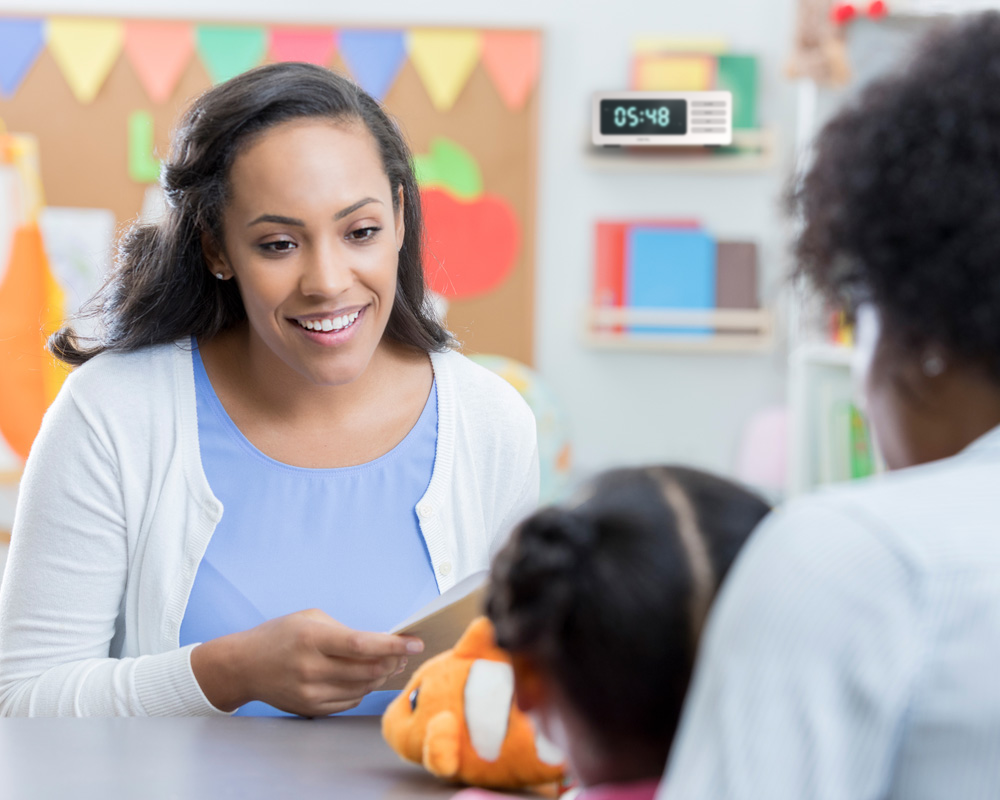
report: 5h48
